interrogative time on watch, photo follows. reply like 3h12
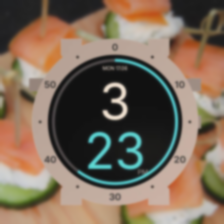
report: 3h23
